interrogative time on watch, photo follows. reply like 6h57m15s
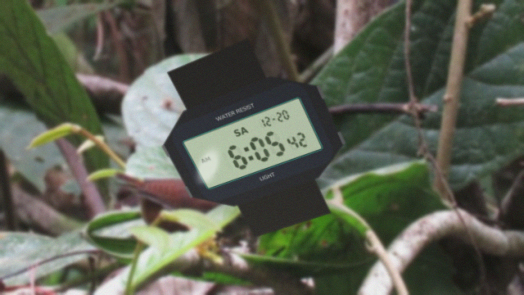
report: 6h05m42s
